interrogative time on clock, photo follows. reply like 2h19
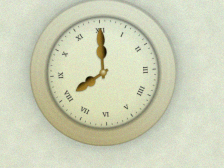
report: 8h00
